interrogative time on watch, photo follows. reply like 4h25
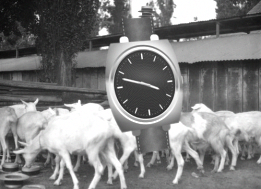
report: 3h48
